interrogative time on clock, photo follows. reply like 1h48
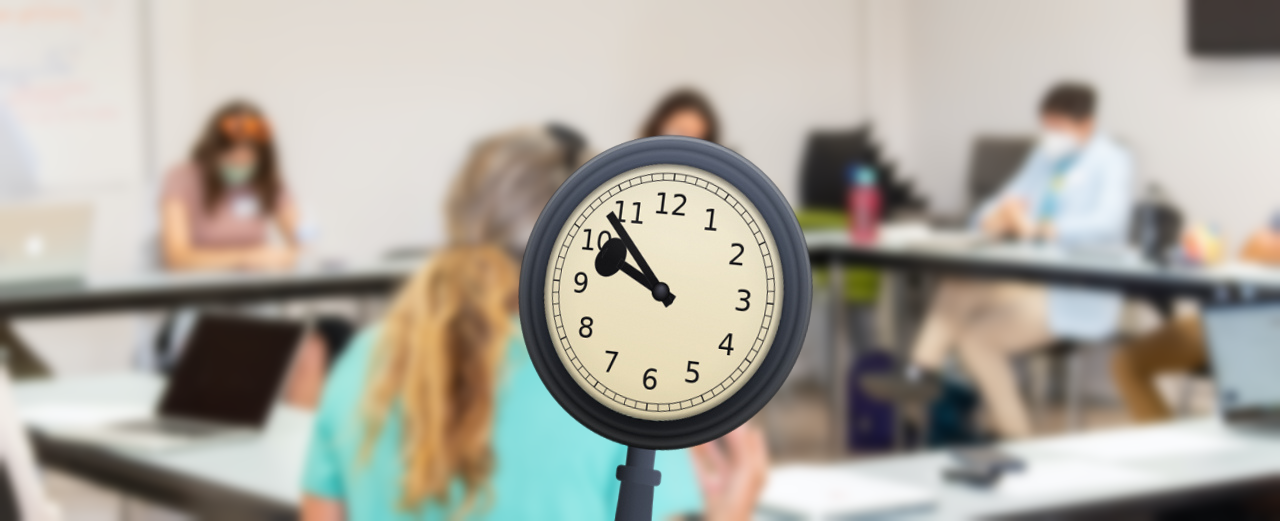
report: 9h53
